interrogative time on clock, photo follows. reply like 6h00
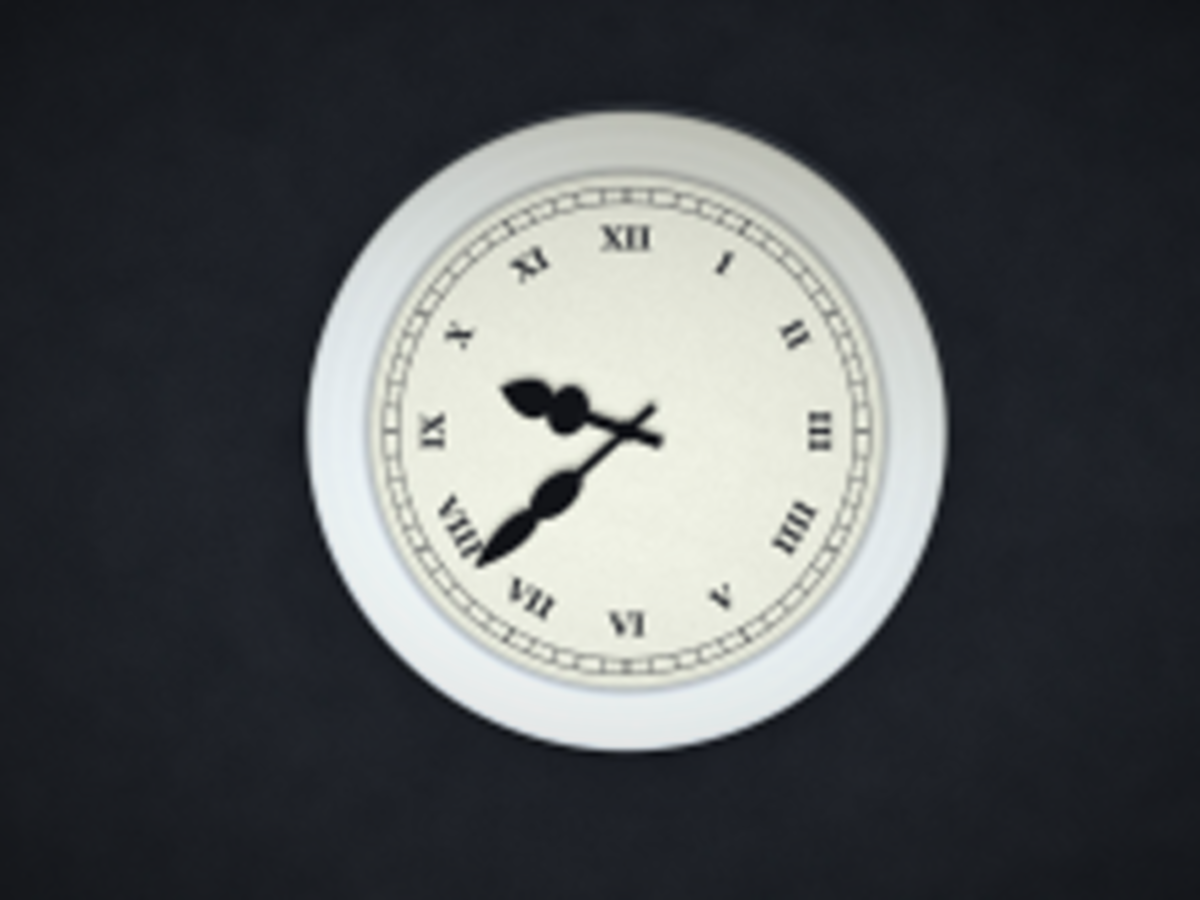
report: 9h38
